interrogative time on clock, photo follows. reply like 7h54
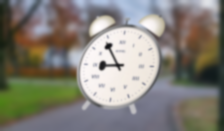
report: 8h54
